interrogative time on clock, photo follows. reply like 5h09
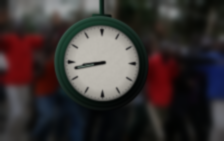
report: 8h43
